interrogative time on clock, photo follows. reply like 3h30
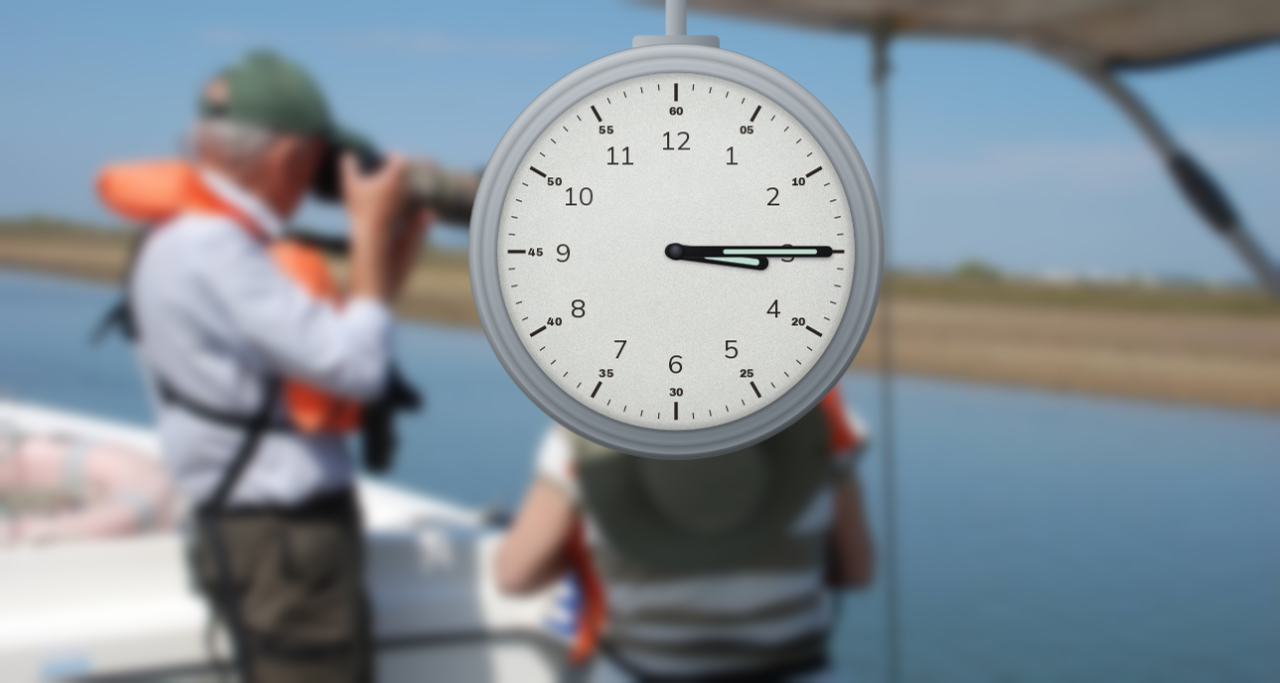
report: 3h15
